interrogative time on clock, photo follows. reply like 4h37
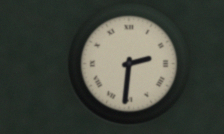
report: 2h31
